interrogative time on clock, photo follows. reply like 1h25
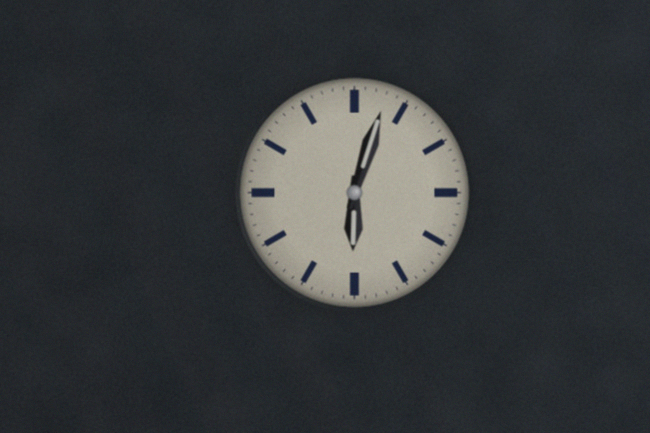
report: 6h03
